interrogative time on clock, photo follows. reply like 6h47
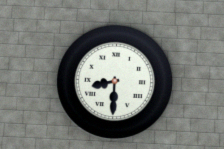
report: 8h30
